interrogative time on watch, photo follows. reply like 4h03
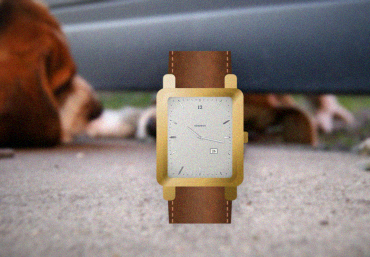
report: 10h17
